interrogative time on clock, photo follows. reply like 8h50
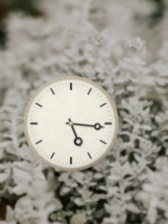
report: 5h16
